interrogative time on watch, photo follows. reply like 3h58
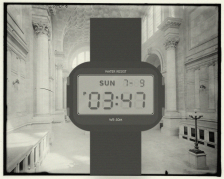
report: 3h47
